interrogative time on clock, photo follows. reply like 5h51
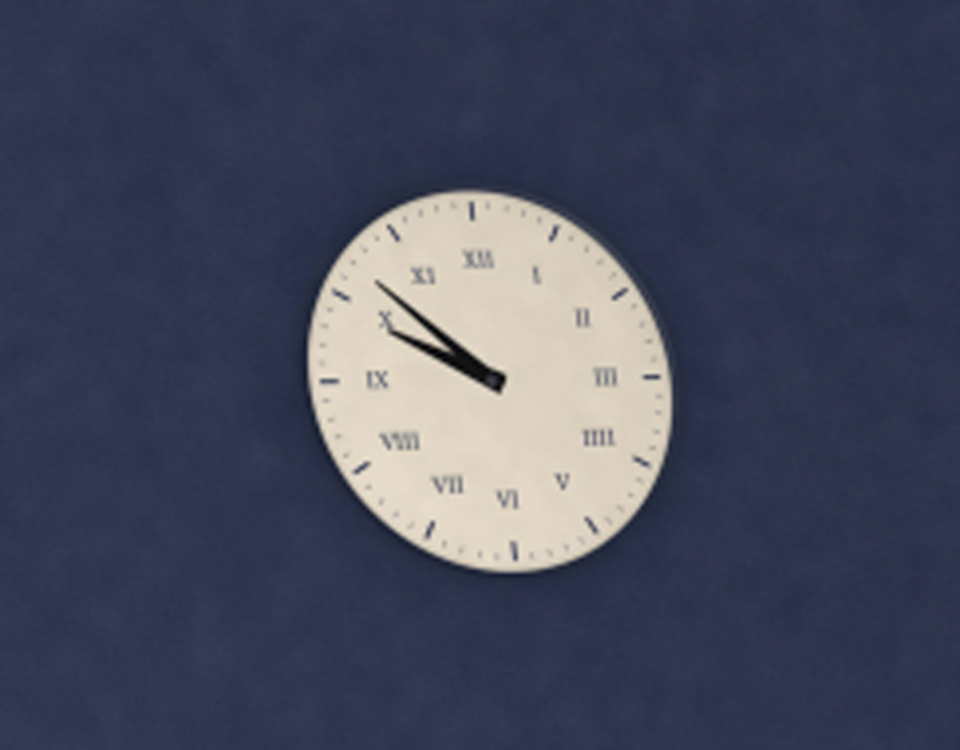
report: 9h52
